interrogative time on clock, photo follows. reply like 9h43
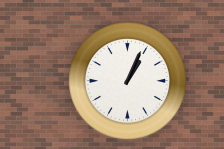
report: 1h04
